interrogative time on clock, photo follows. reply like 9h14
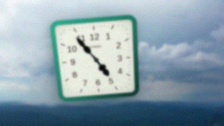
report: 4h54
